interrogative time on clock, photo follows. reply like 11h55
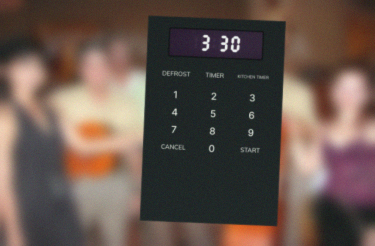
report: 3h30
